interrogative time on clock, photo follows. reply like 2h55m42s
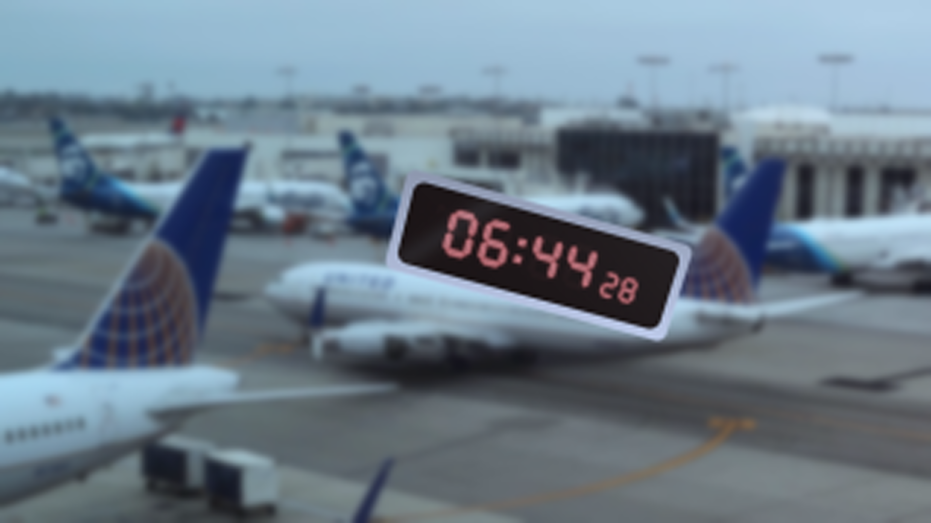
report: 6h44m28s
